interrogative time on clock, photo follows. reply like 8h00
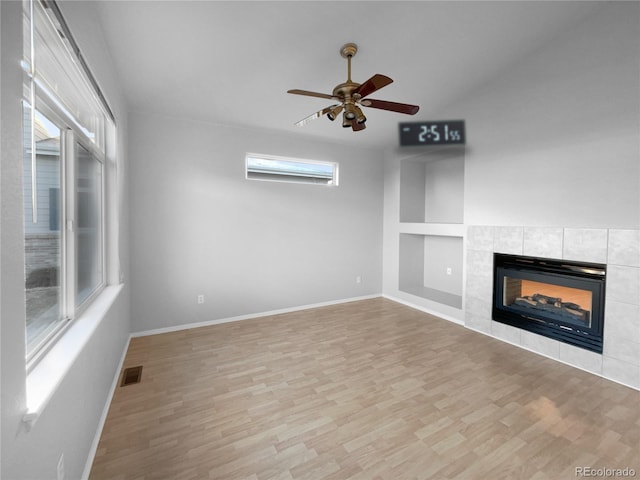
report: 2h51
